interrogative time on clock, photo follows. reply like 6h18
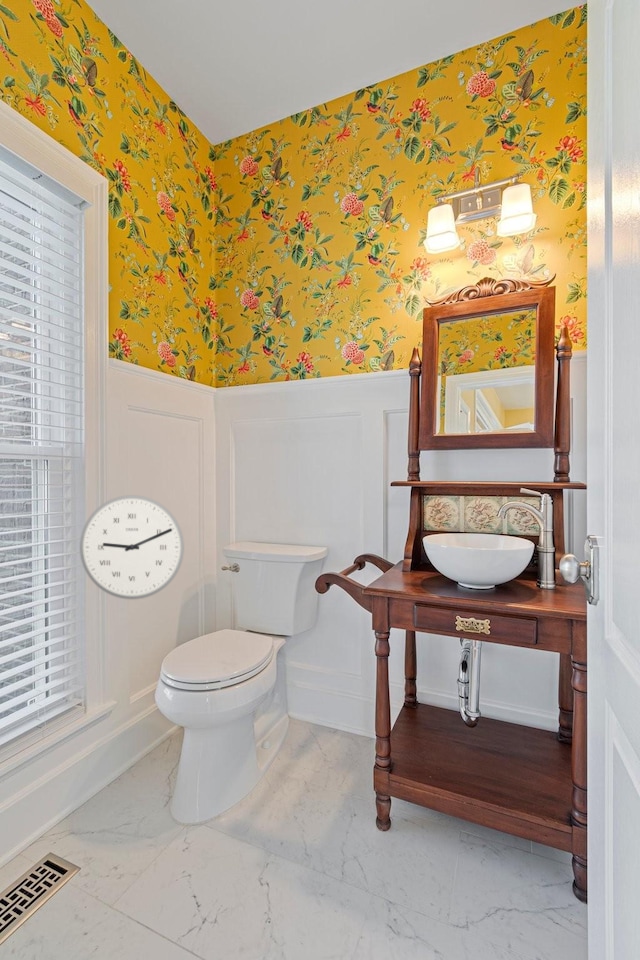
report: 9h11
